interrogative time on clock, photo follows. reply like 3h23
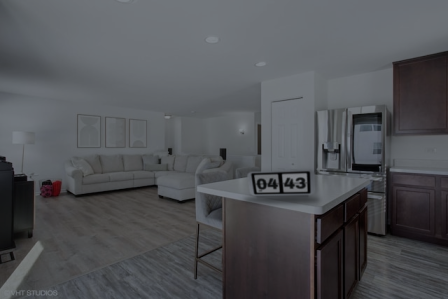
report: 4h43
